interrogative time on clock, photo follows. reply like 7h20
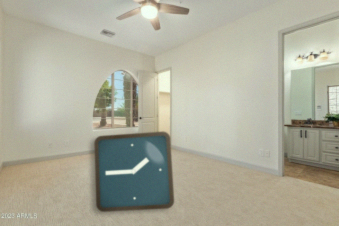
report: 1h45
